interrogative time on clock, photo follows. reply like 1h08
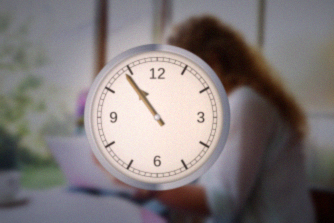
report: 10h54
